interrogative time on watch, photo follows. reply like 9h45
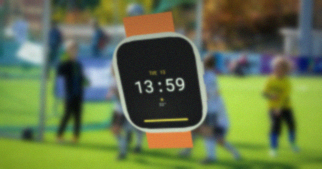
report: 13h59
